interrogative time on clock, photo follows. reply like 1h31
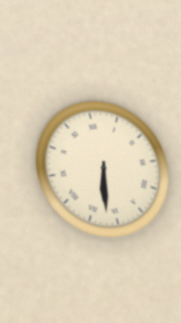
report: 6h32
